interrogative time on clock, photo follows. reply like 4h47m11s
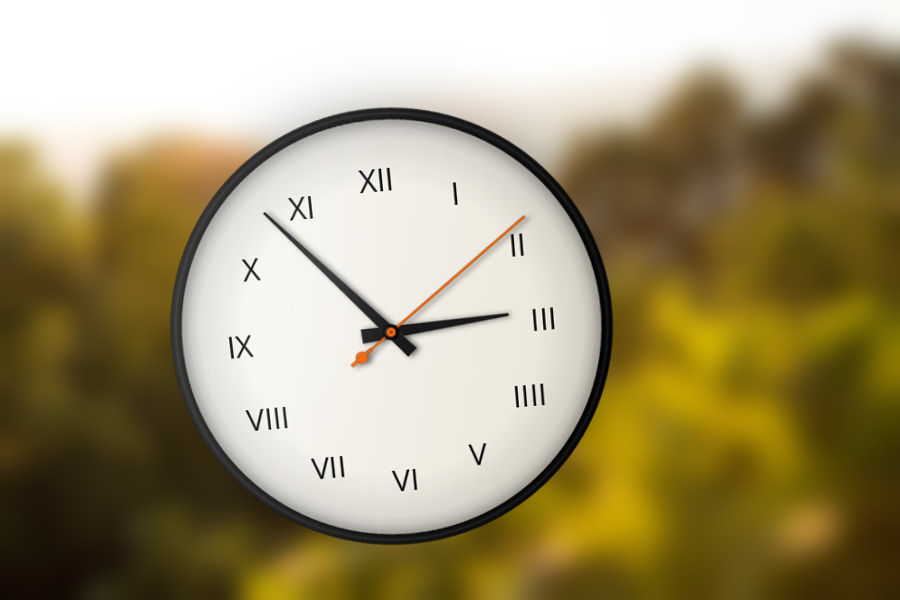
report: 2h53m09s
